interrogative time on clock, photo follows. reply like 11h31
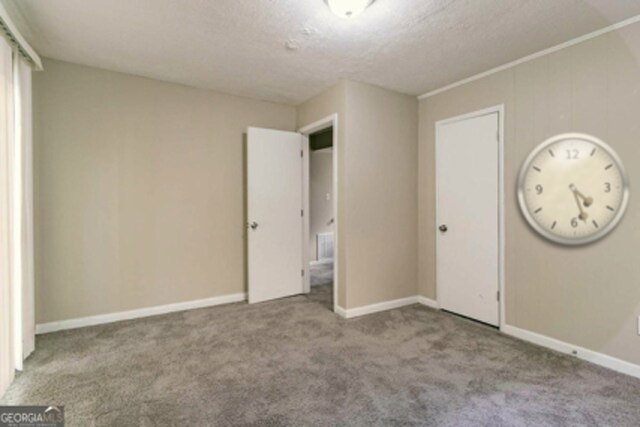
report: 4h27
